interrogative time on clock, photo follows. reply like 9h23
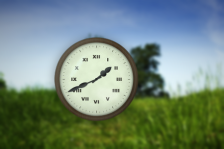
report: 1h41
